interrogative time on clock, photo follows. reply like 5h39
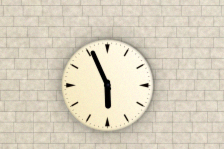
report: 5h56
